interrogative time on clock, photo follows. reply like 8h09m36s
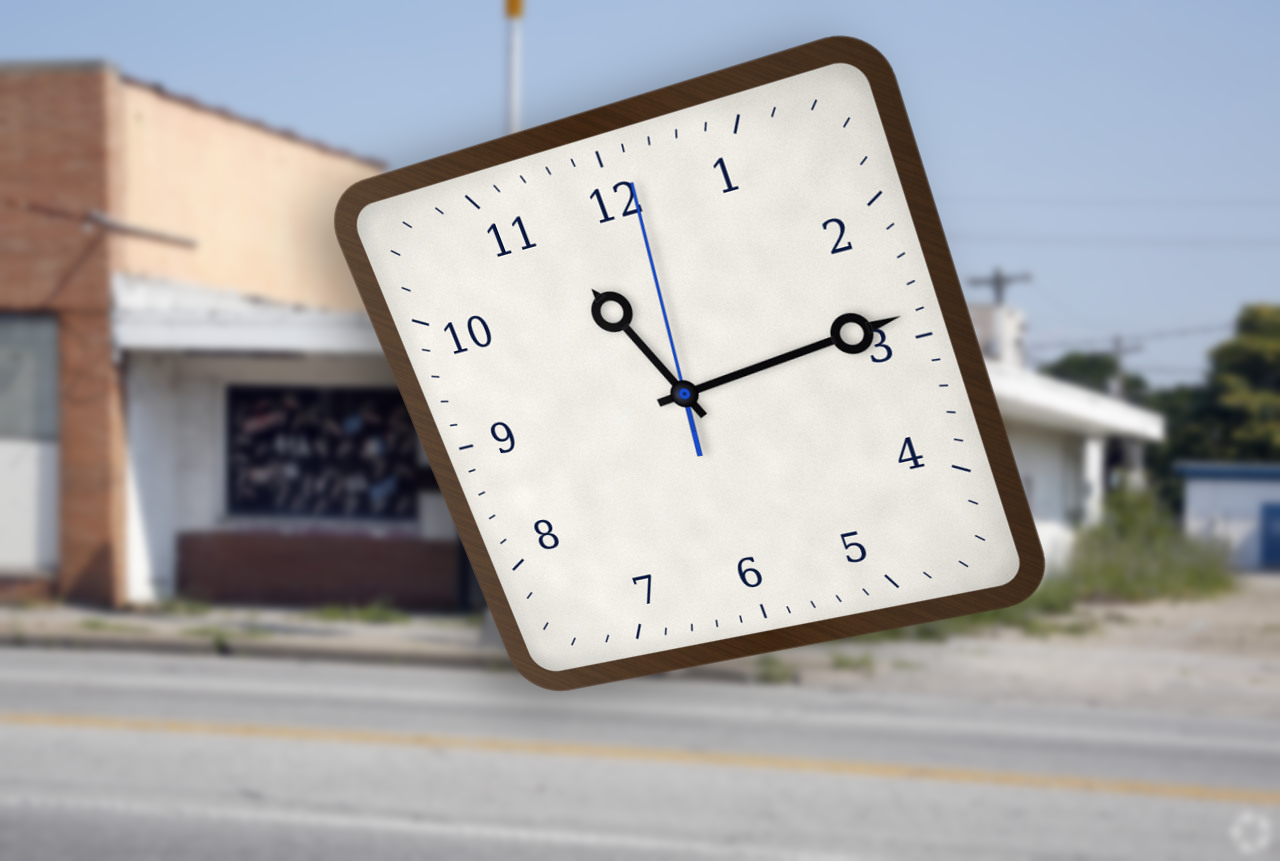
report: 11h14m01s
